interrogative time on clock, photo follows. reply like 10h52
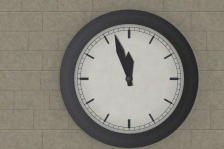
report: 11h57
